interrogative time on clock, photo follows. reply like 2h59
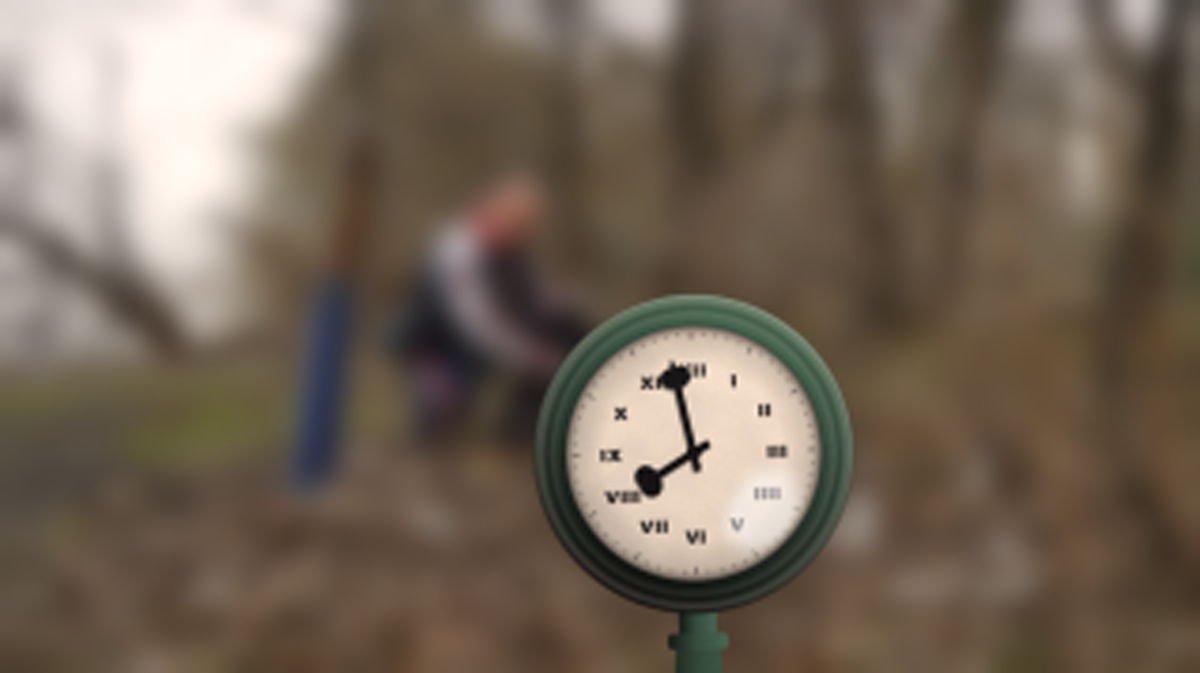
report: 7h58
